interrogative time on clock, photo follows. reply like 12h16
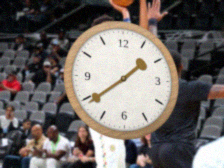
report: 1h39
